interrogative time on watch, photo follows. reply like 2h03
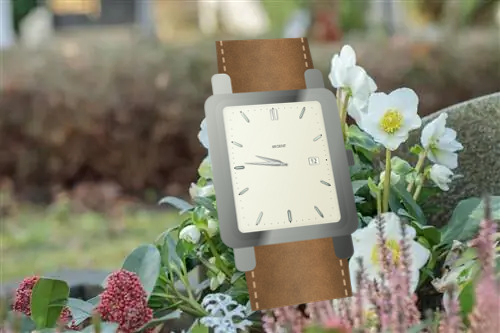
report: 9h46
